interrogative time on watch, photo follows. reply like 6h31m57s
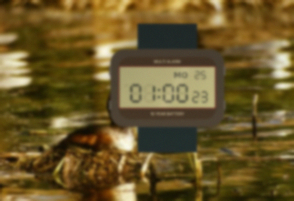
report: 1h00m23s
